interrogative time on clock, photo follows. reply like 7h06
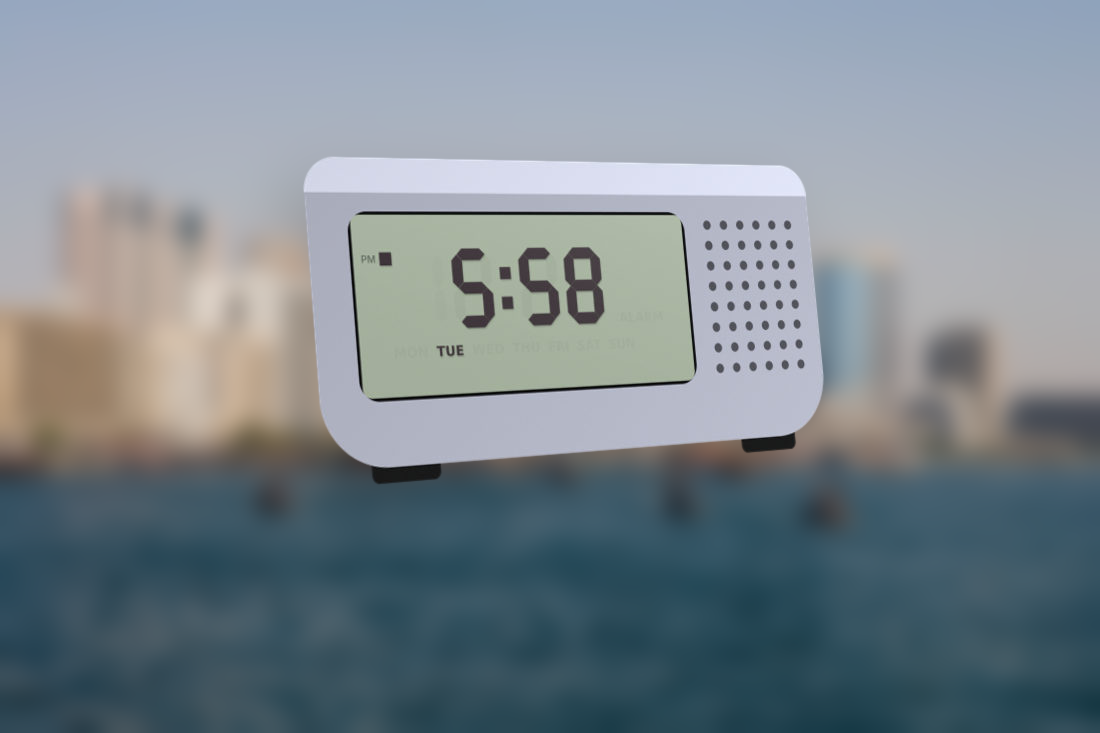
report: 5h58
